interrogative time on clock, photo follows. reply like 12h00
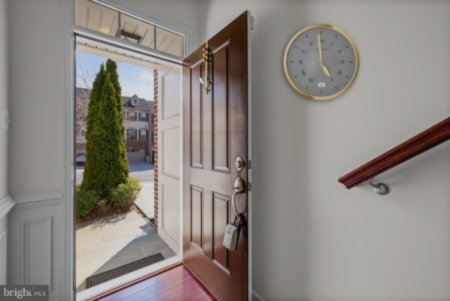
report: 4h59
